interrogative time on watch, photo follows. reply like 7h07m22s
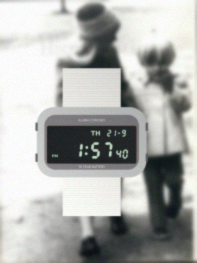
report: 1h57m40s
